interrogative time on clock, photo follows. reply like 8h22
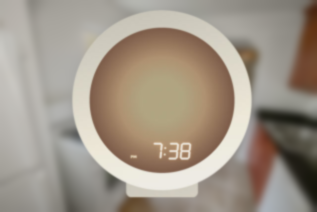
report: 7h38
